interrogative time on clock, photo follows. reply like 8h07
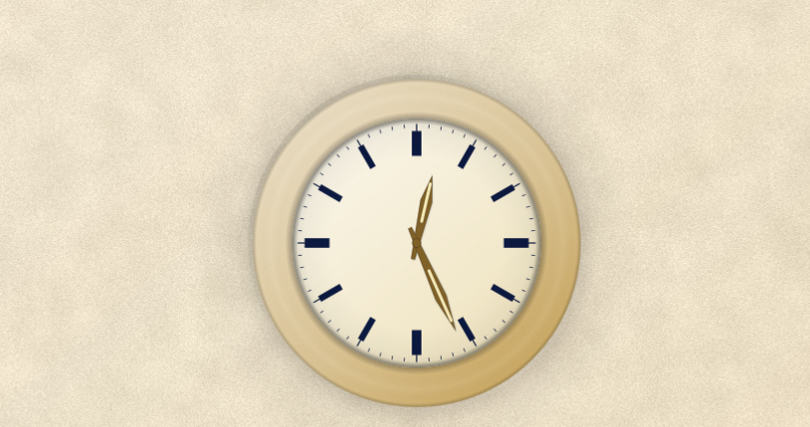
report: 12h26
